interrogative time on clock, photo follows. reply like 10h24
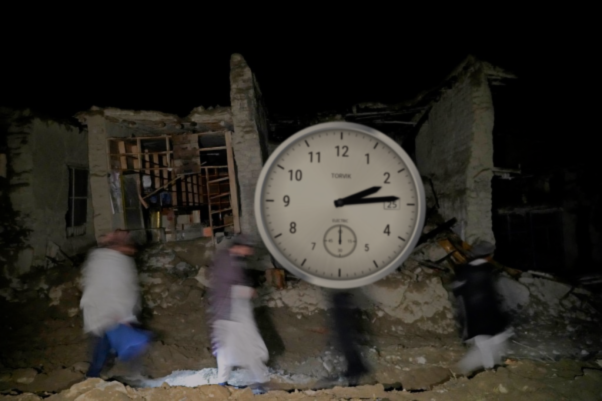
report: 2h14
